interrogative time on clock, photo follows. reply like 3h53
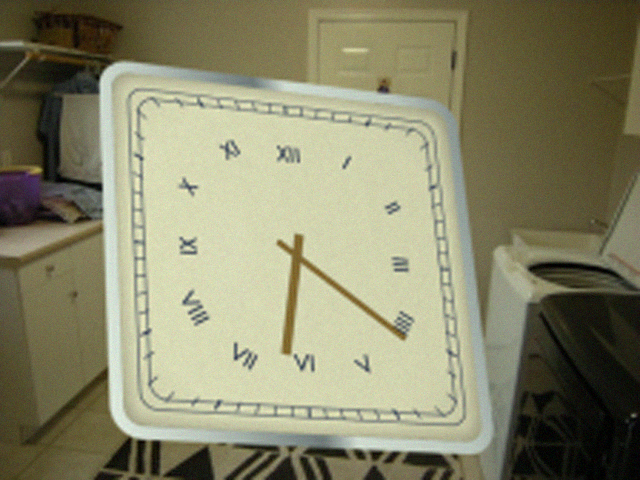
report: 6h21
